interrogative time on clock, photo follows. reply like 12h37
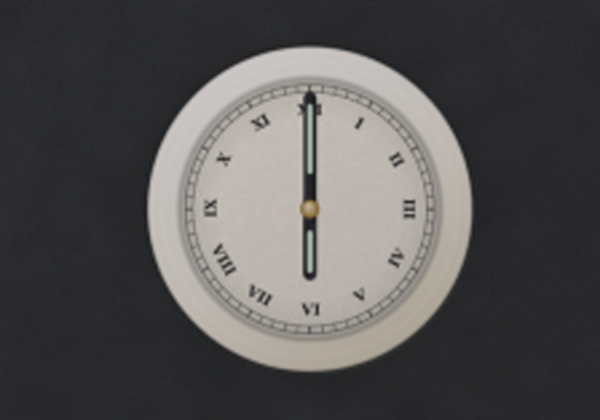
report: 6h00
